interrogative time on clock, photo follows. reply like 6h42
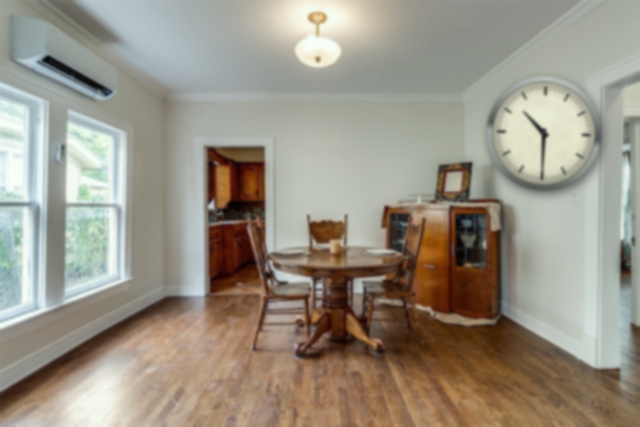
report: 10h30
